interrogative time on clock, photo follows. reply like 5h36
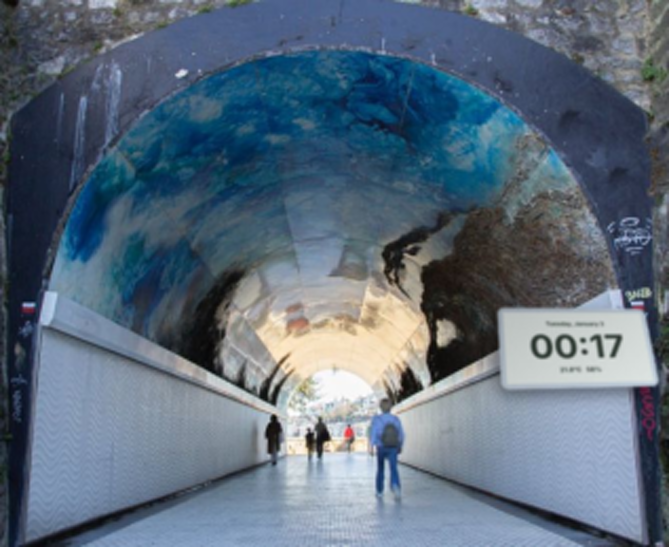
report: 0h17
